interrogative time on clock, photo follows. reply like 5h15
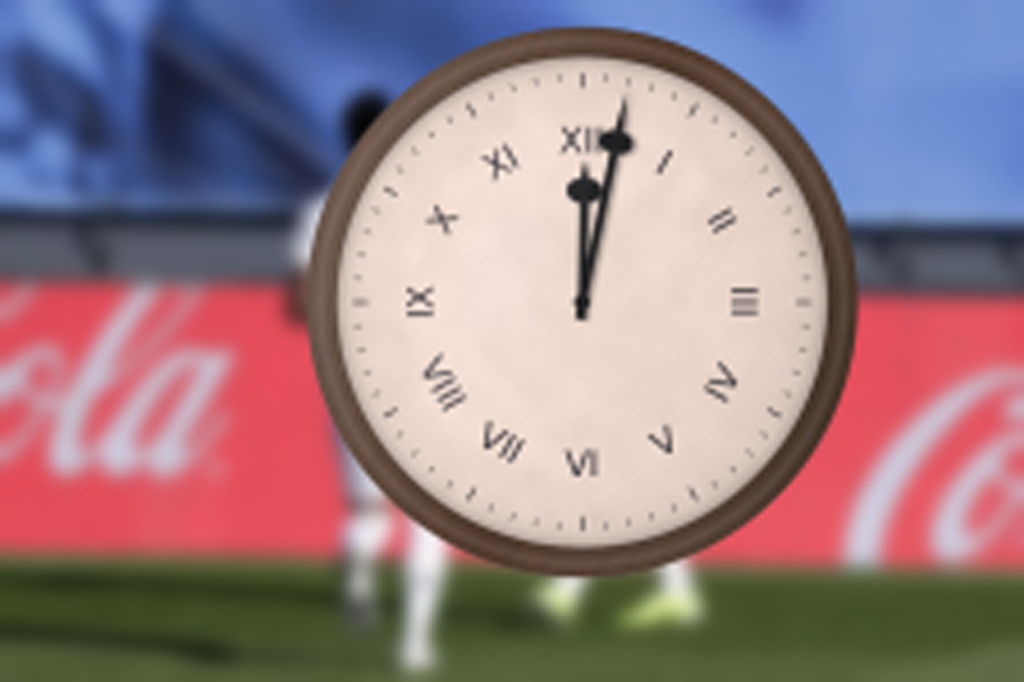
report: 12h02
